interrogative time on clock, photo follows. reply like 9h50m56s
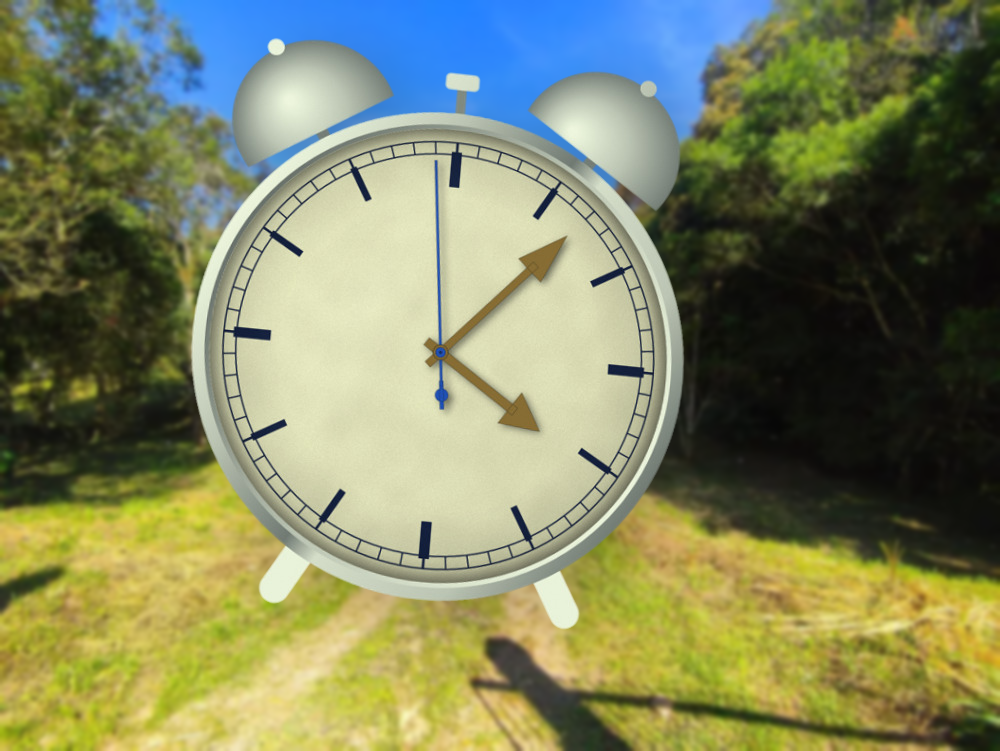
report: 4h06m59s
